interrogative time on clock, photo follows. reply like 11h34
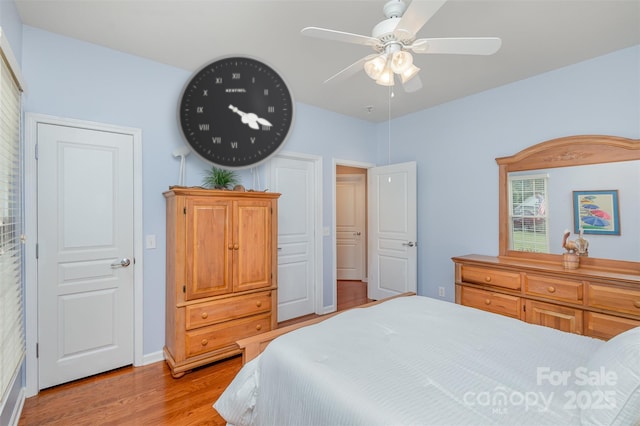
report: 4h19
